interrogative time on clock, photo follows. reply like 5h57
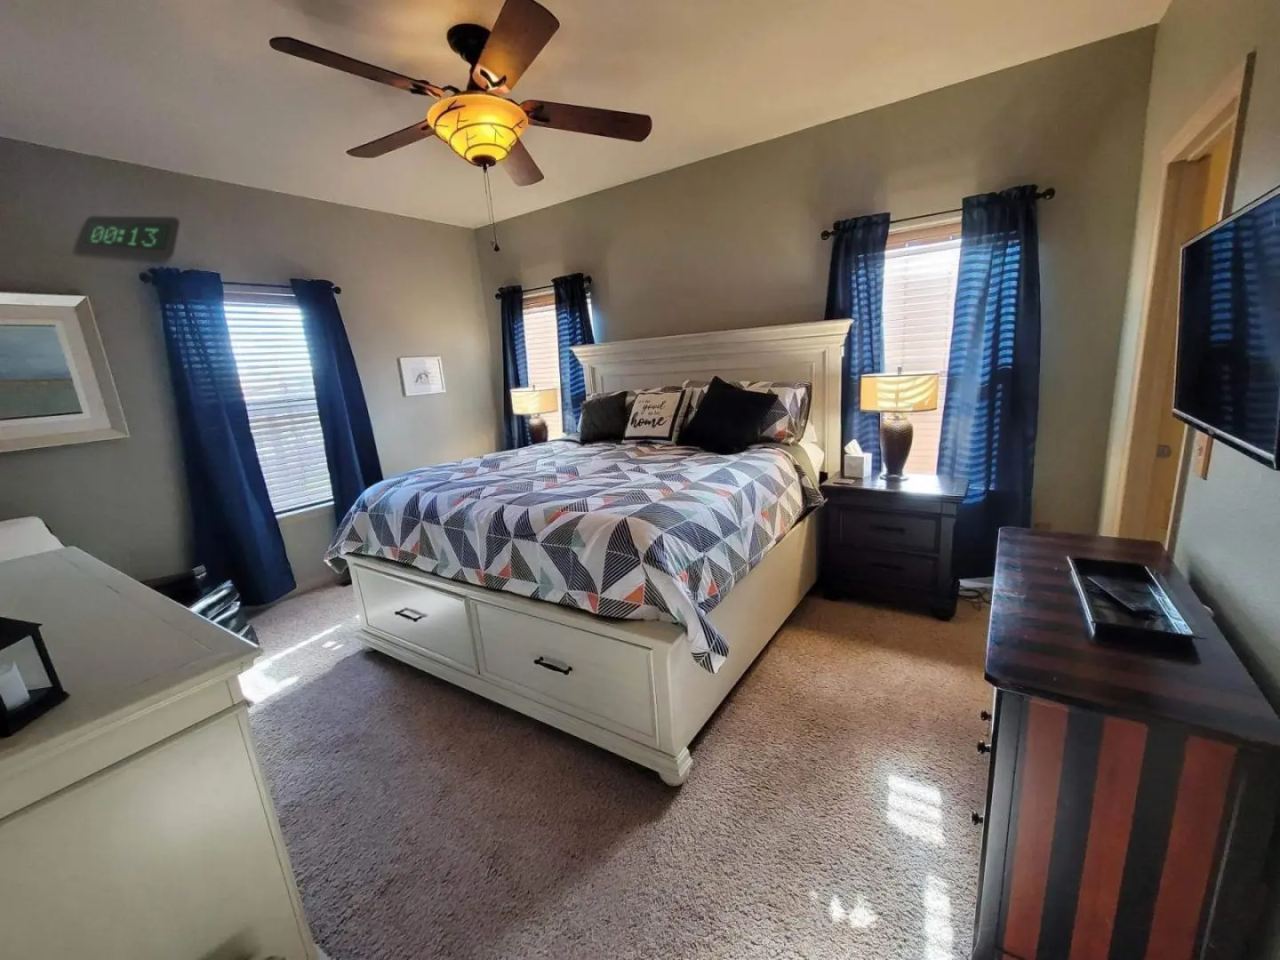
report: 0h13
